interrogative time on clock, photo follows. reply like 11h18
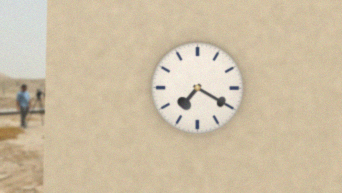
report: 7h20
